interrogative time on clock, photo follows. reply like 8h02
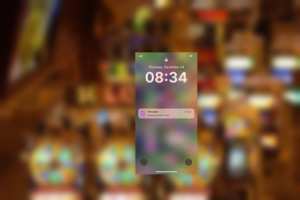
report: 8h34
